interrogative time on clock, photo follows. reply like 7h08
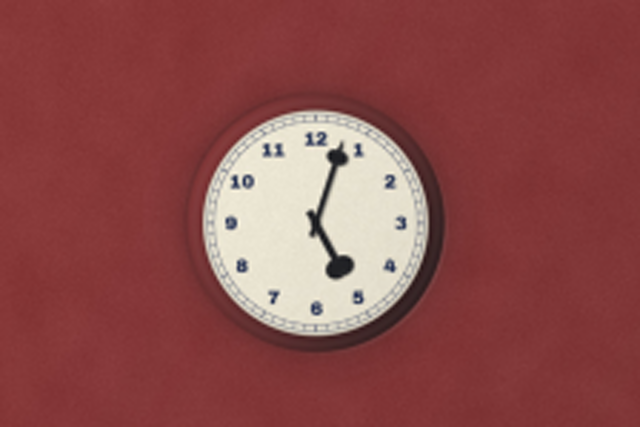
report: 5h03
